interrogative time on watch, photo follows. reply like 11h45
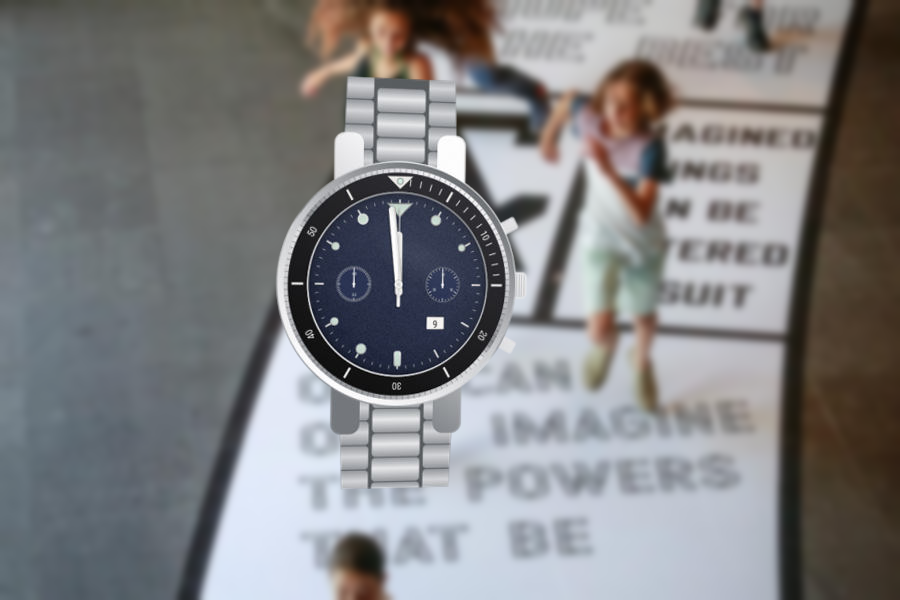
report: 11h59
